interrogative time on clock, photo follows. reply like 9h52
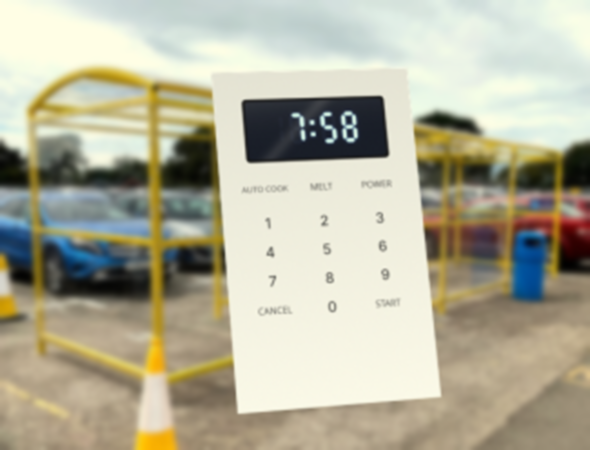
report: 7h58
